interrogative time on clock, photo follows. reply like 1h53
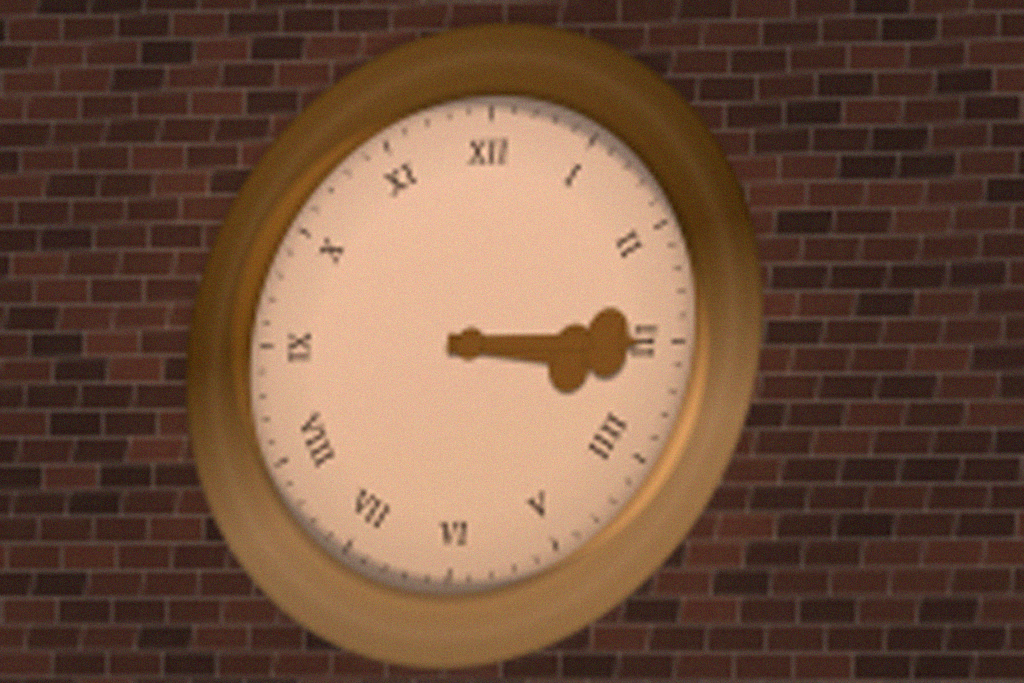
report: 3h15
